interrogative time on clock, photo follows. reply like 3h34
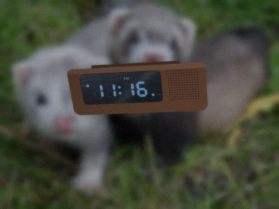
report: 11h16
